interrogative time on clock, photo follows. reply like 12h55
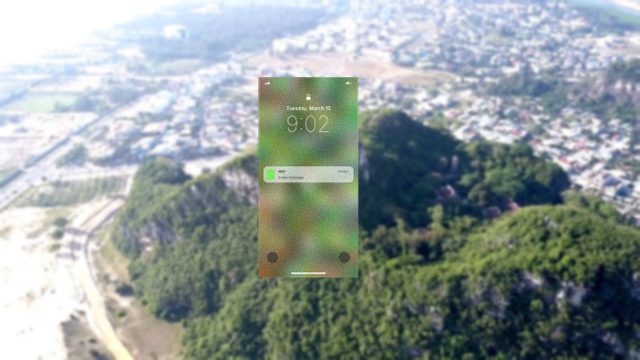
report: 9h02
